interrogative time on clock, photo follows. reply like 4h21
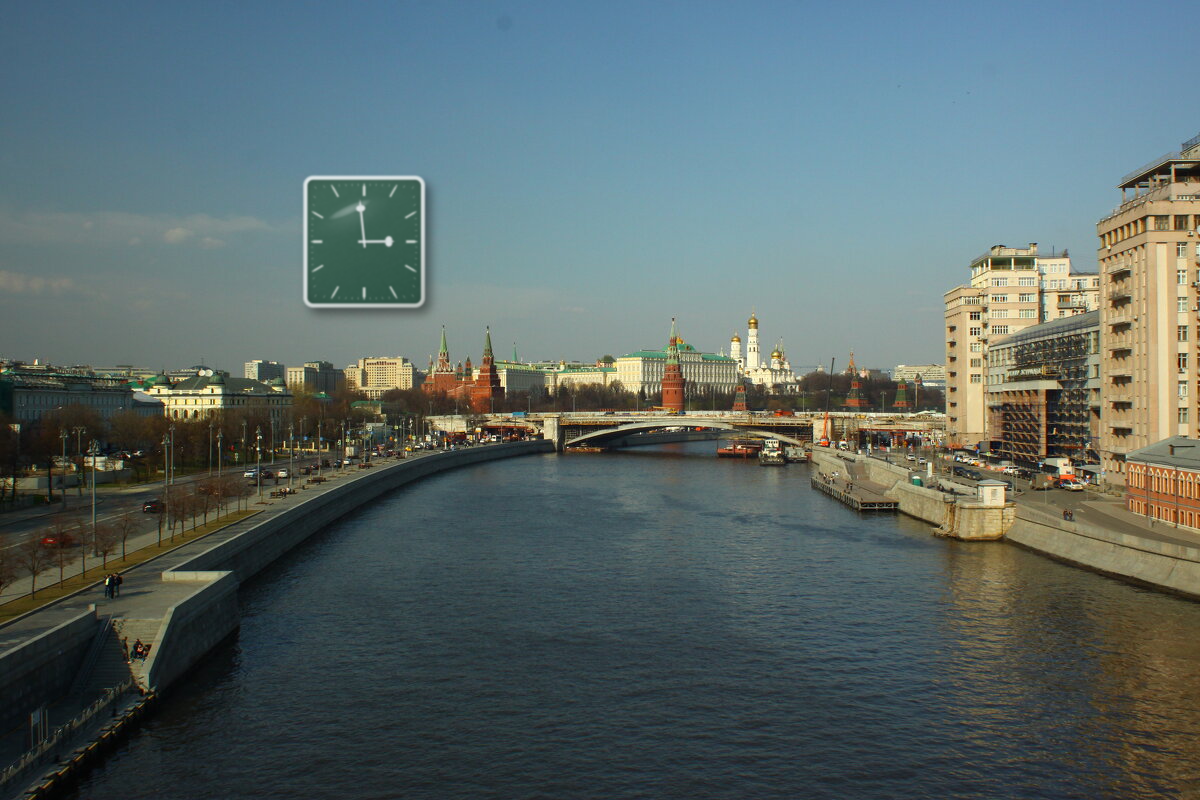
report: 2h59
